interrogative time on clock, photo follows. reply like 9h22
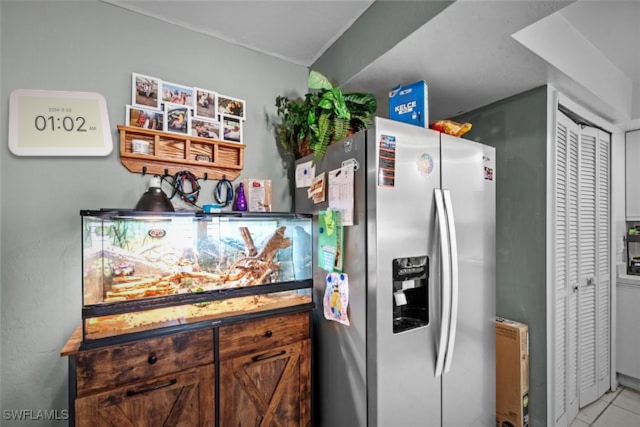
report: 1h02
